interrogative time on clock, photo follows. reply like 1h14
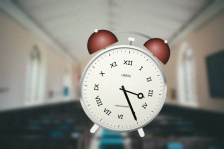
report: 3h25
